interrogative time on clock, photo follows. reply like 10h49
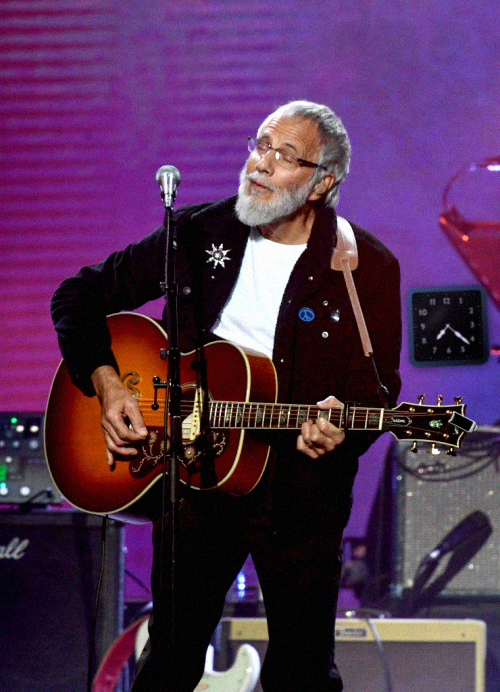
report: 7h22
